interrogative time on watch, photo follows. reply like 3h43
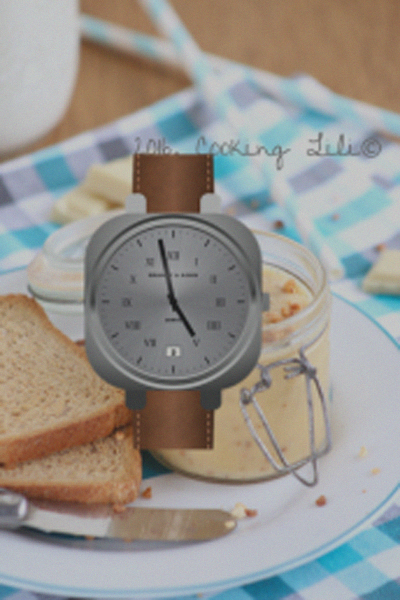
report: 4h58
